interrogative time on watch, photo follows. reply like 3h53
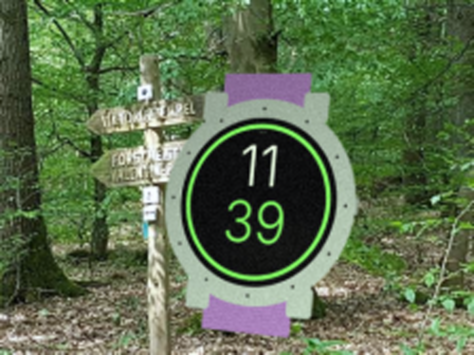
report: 11h39
